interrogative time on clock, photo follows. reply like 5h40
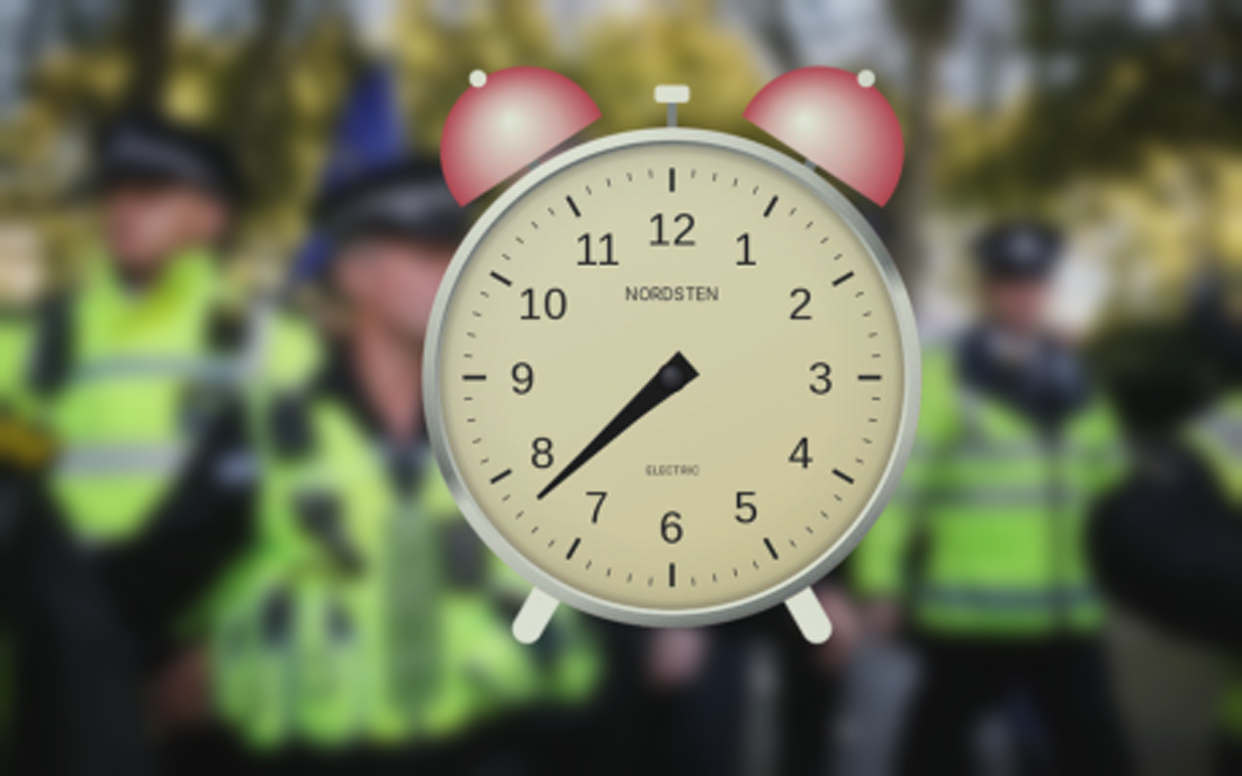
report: 7h38
